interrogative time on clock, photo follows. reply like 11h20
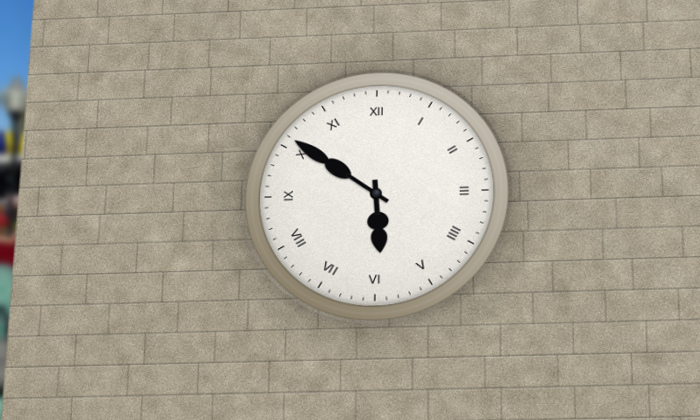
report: 5h51
